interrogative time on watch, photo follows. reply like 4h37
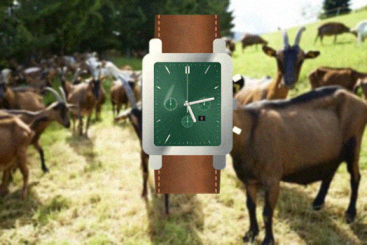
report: 5h13
